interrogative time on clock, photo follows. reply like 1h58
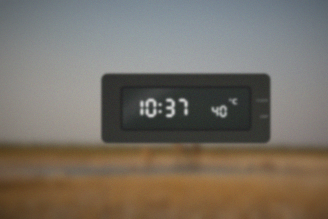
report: 10h37
